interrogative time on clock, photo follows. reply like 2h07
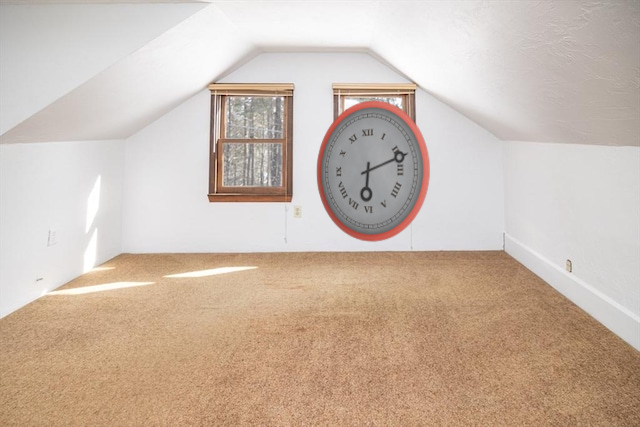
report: 6h12
